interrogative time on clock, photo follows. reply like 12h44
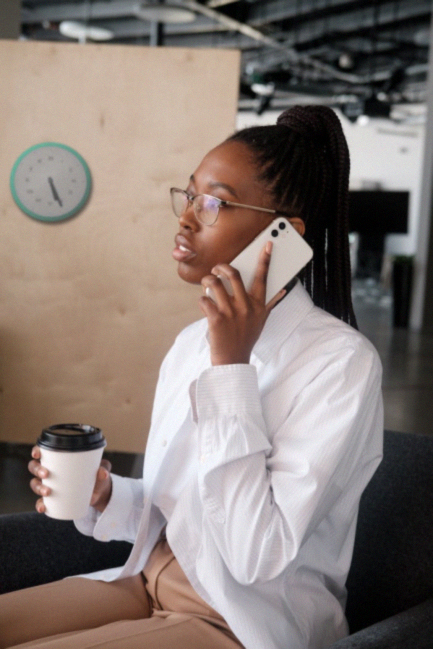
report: 5h26
